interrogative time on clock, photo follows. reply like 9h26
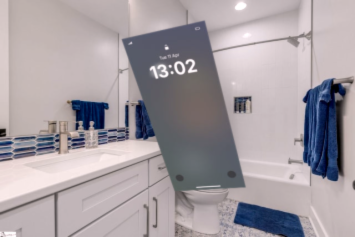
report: 13h02
